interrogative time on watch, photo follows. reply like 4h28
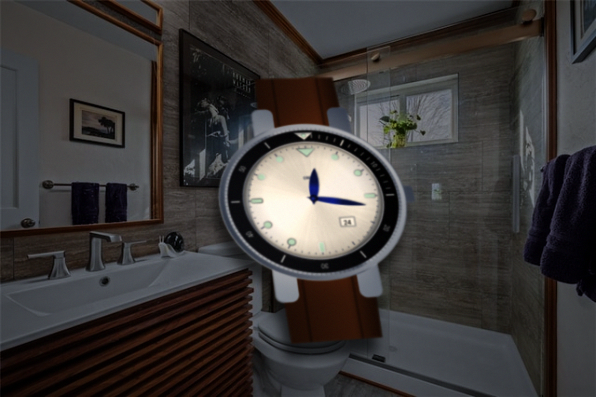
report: 12h17
